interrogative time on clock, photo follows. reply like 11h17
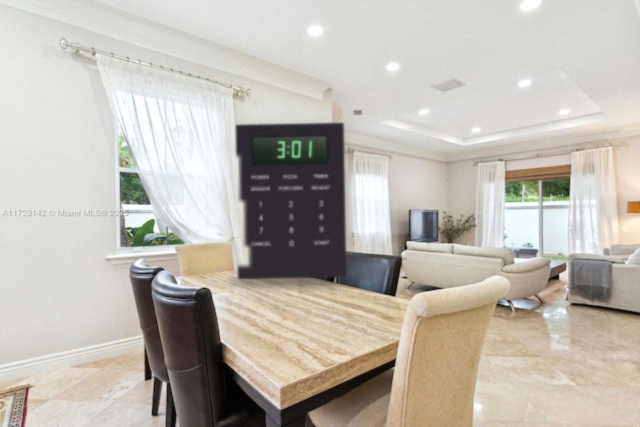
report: 3h01
